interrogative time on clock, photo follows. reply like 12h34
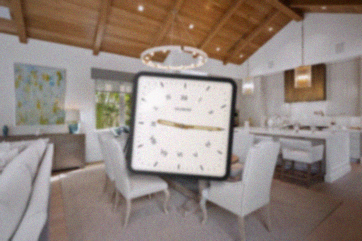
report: 9h15
